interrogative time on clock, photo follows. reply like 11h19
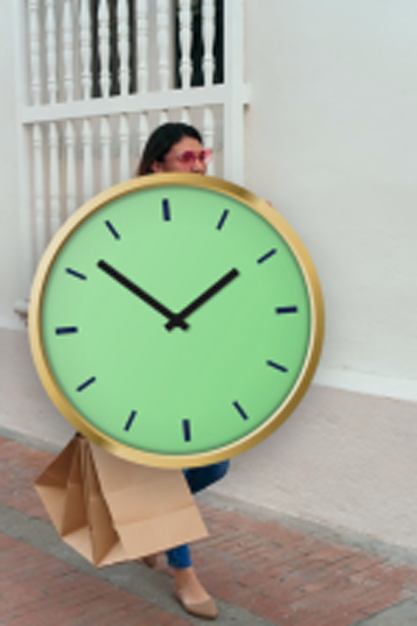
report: 1h52
